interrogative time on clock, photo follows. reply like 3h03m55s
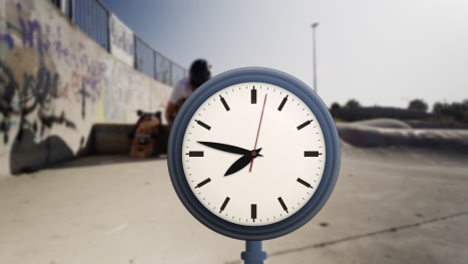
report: 7h47m02s
